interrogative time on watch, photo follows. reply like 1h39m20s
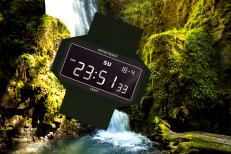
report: 23h51m33s
